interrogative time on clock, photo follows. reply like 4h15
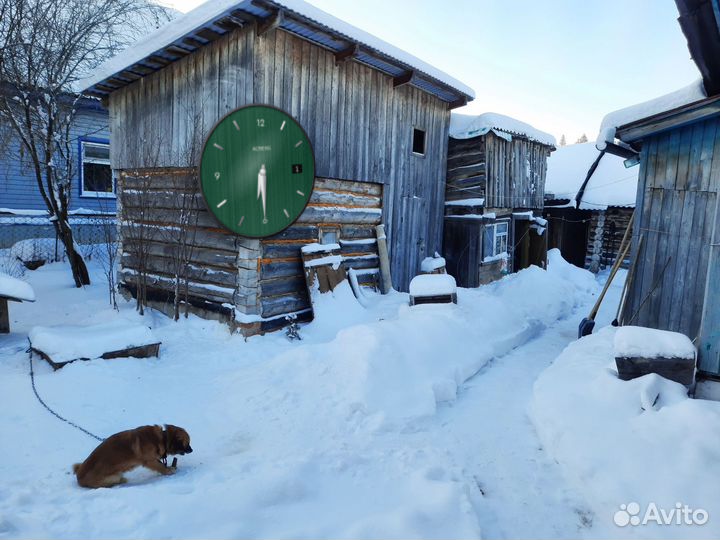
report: 6h30
